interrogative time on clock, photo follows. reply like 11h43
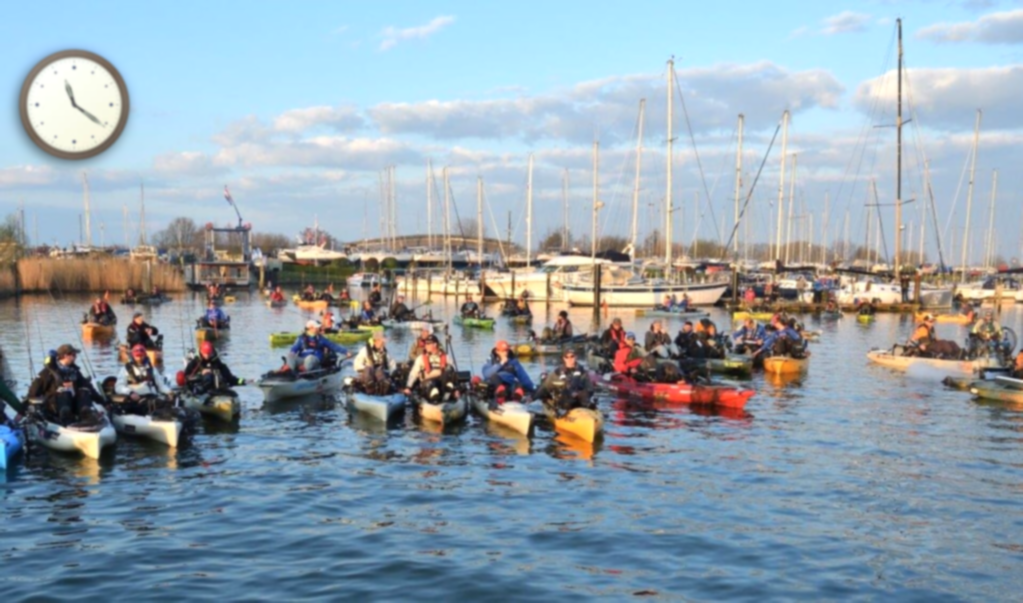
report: 11h21
